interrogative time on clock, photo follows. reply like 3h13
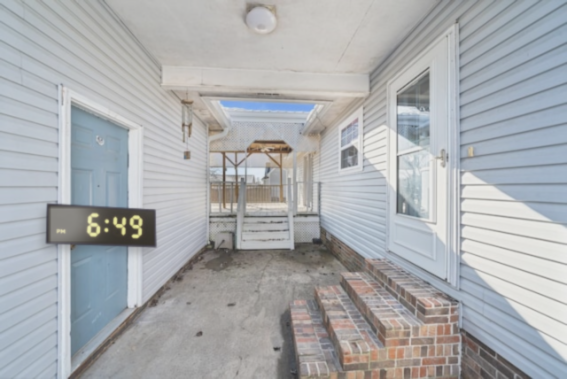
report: 6h49
